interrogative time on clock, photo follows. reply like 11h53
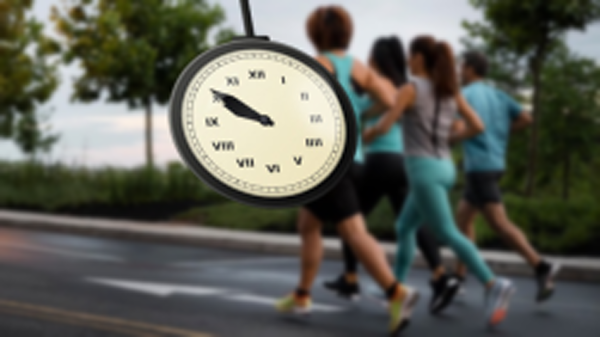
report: 9h51
